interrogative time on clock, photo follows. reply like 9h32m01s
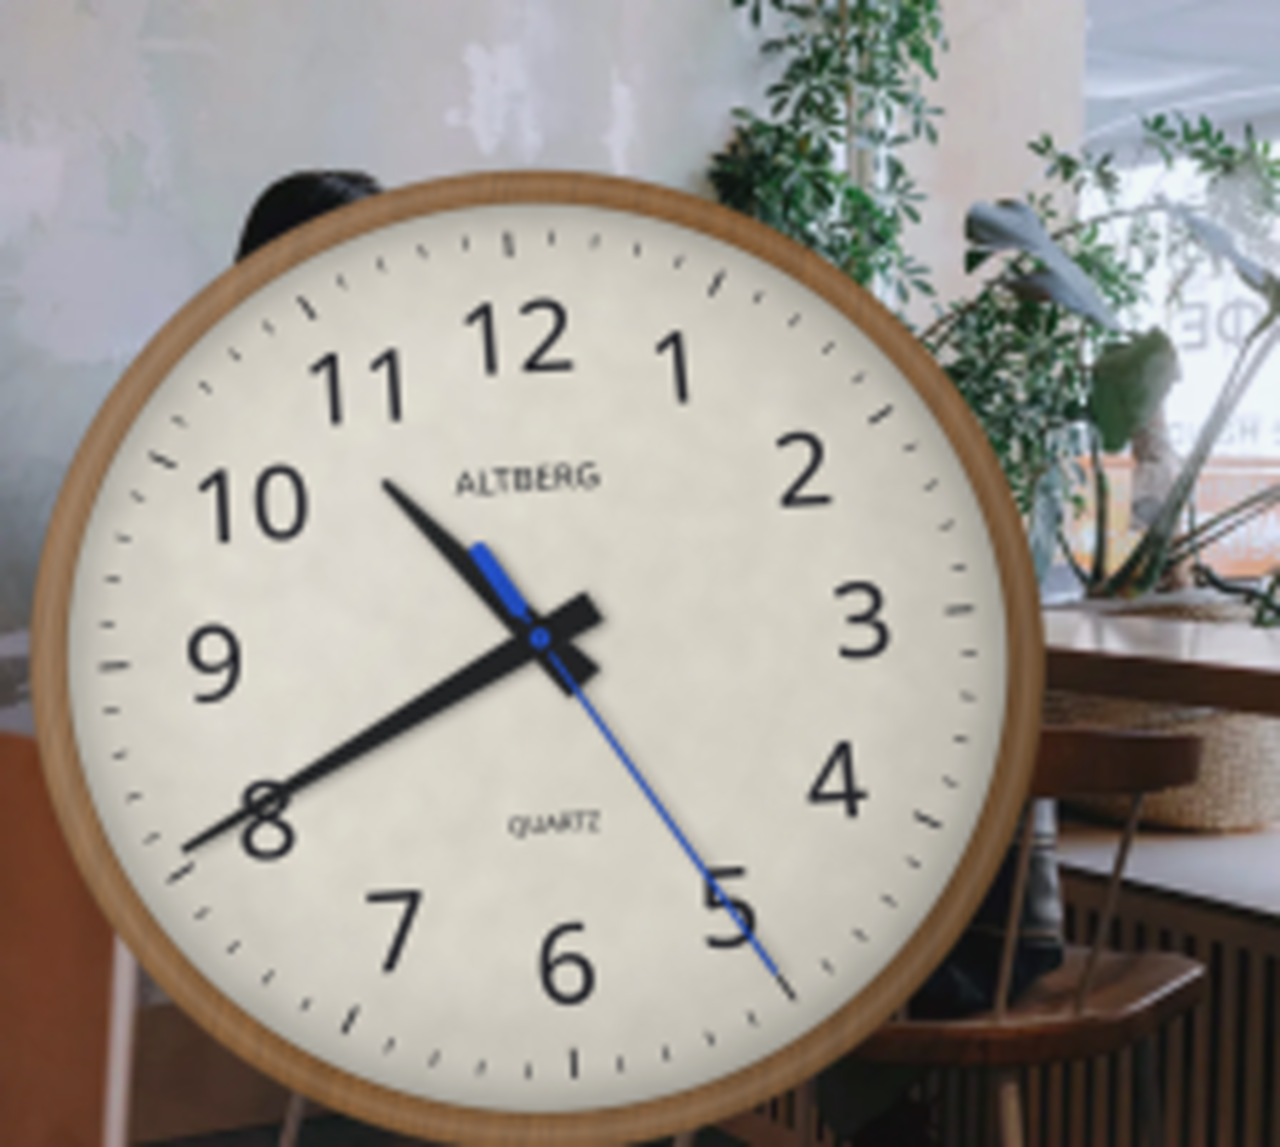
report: 10h40m25s
